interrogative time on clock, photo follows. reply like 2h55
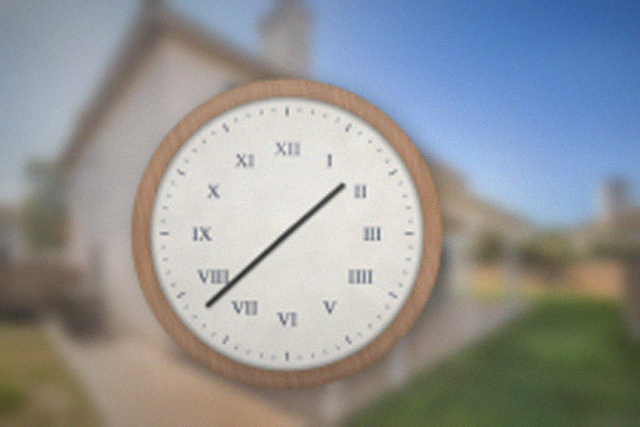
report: 1h38
